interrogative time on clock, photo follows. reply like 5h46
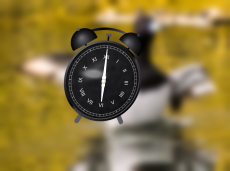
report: 6h00
